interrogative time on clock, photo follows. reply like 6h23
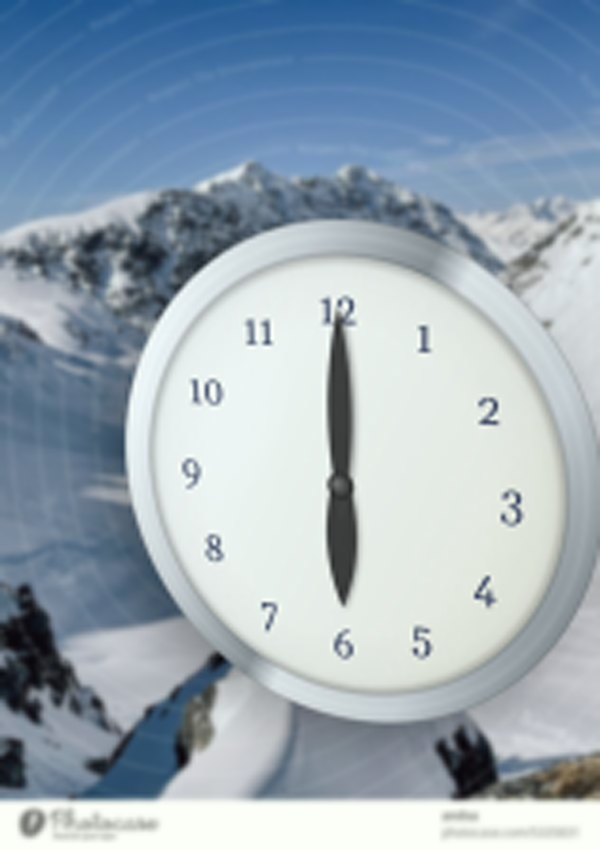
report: 6h00
